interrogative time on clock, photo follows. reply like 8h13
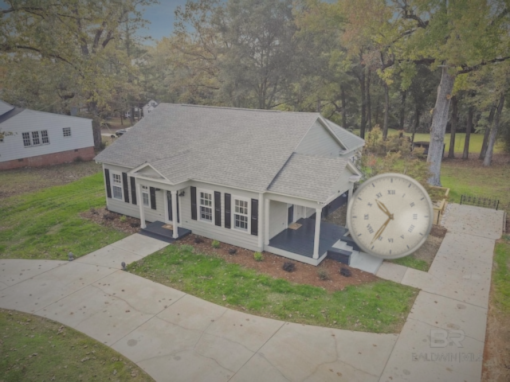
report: 10h36
